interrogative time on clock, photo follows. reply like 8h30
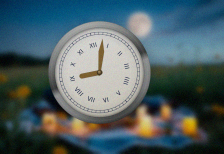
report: 9h03
